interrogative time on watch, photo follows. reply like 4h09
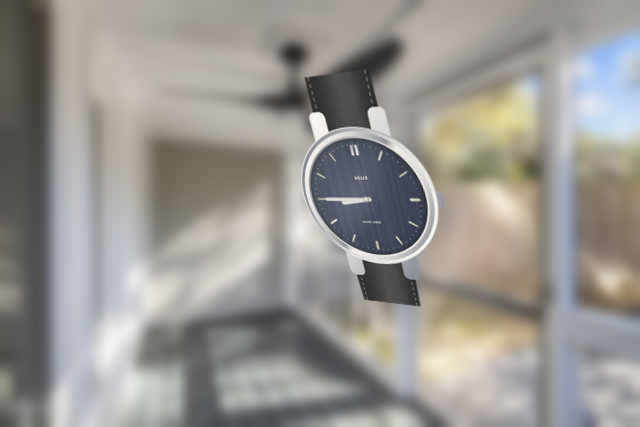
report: 8h45
